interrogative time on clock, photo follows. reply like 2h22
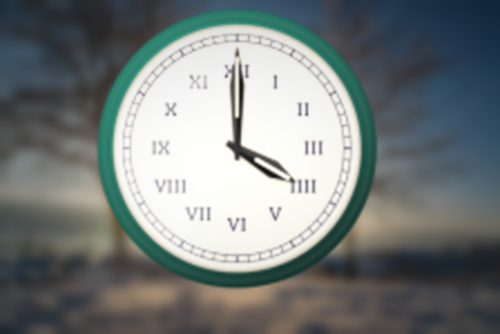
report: 4h00
